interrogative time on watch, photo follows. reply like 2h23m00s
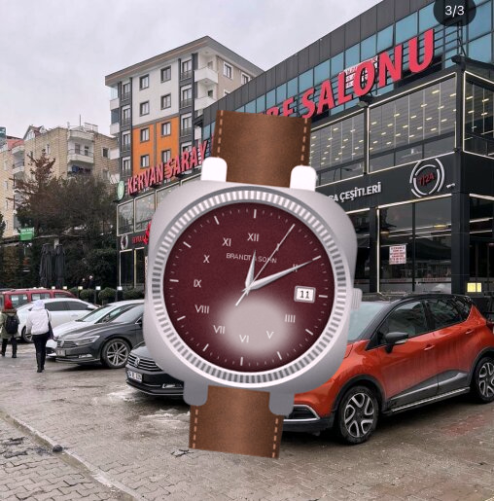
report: 12h10m05s
